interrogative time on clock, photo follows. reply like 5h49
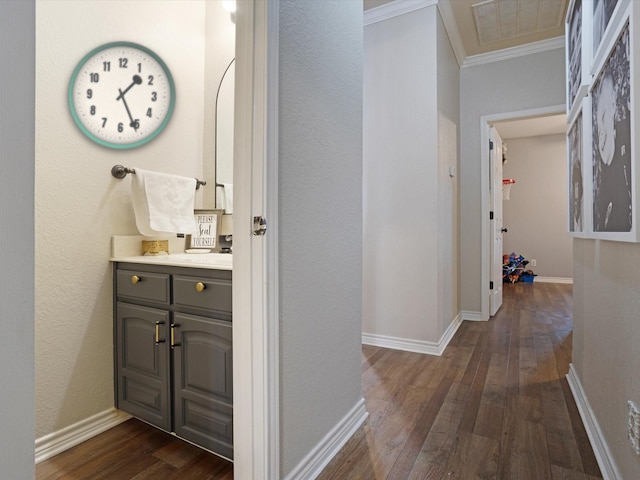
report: 1h26
